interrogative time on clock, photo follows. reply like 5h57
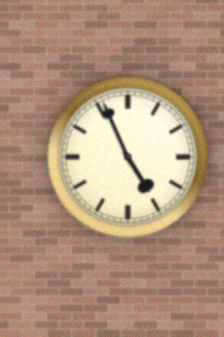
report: 4h56
